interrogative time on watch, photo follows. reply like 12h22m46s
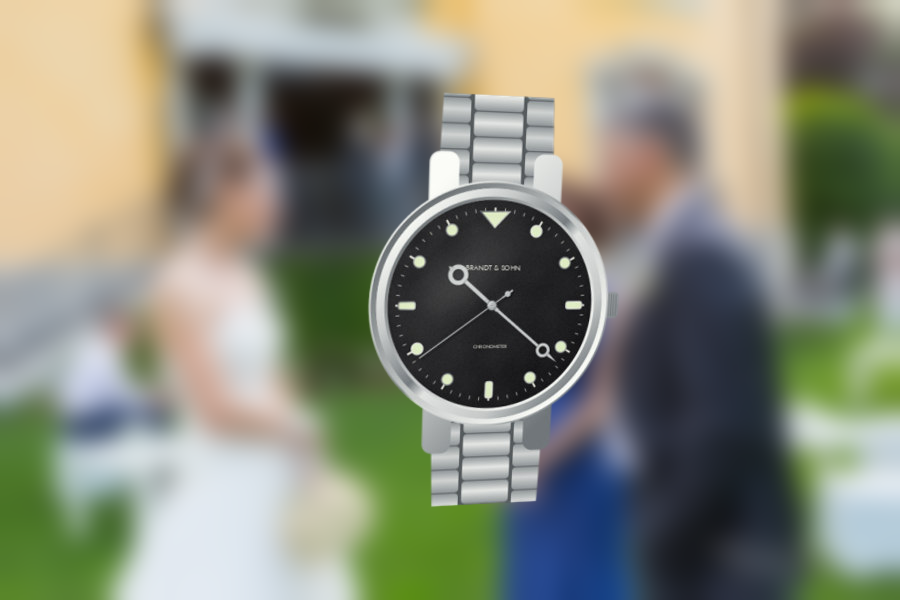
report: 10h21m39s
